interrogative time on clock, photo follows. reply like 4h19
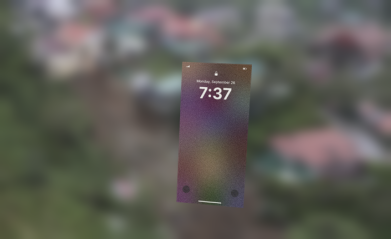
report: 7h37
